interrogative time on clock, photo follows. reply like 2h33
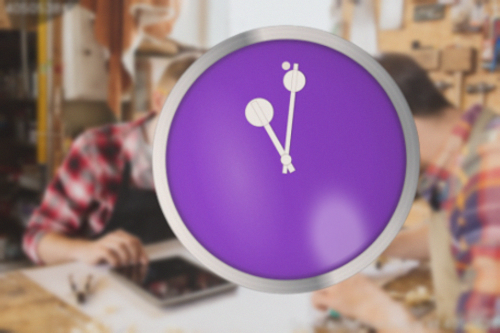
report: 11h01
